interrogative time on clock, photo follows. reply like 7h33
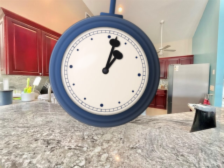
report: 1h02
